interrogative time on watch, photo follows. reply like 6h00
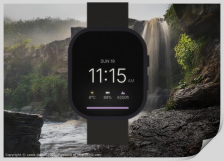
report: 11h15
